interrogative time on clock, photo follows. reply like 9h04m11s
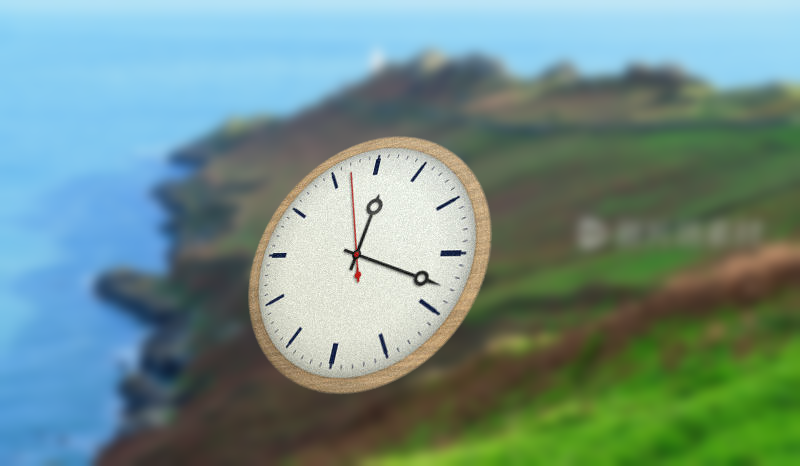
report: 12h17m57s
